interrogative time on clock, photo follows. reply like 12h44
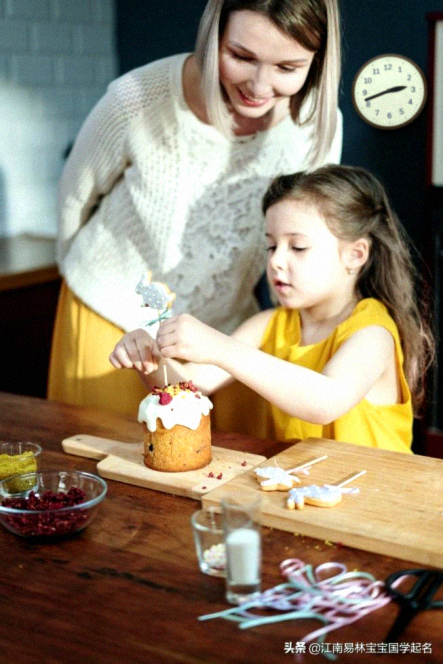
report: 2h42
